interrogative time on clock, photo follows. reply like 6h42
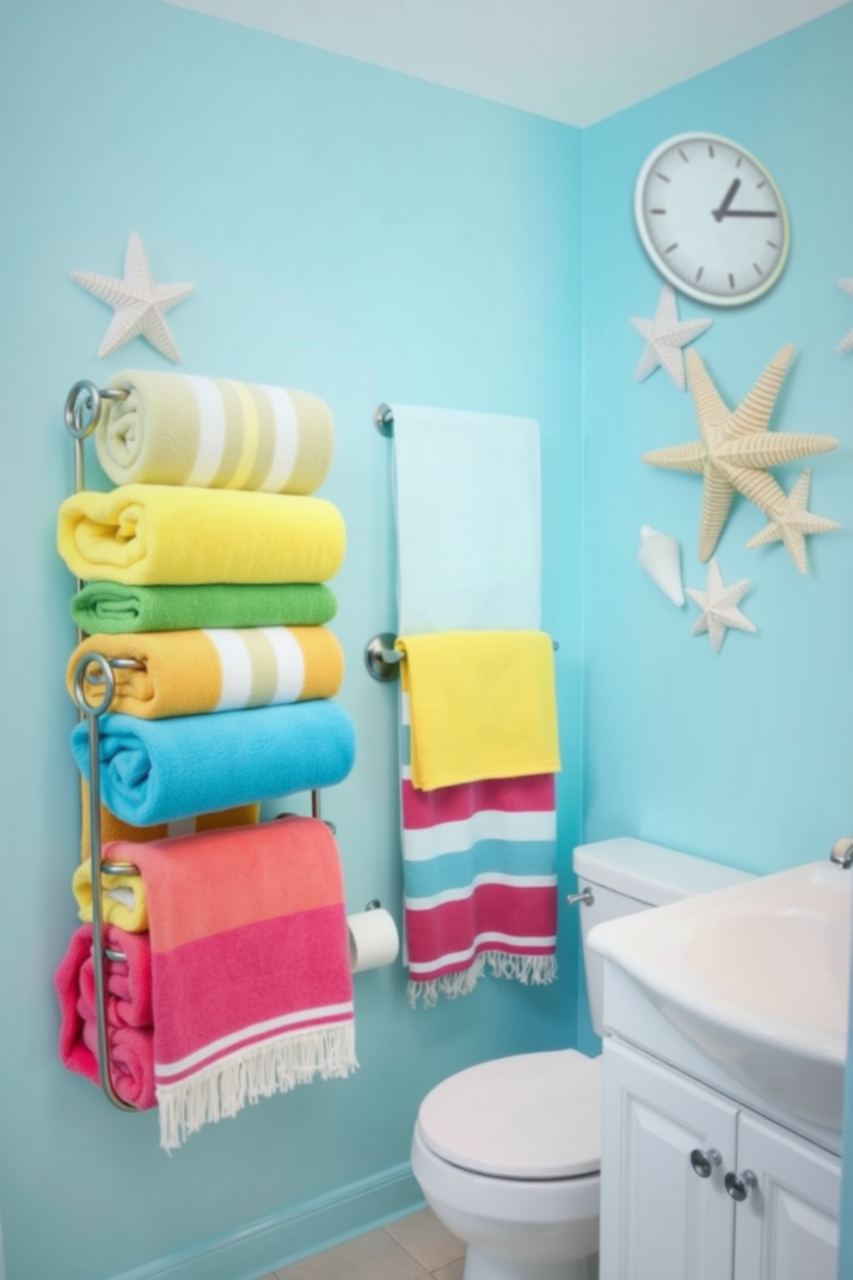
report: 1h15
